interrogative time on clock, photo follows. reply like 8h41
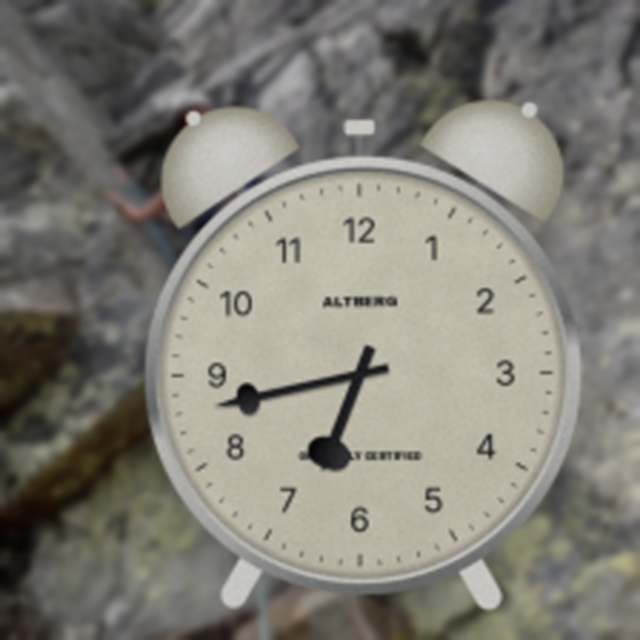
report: 6h43
